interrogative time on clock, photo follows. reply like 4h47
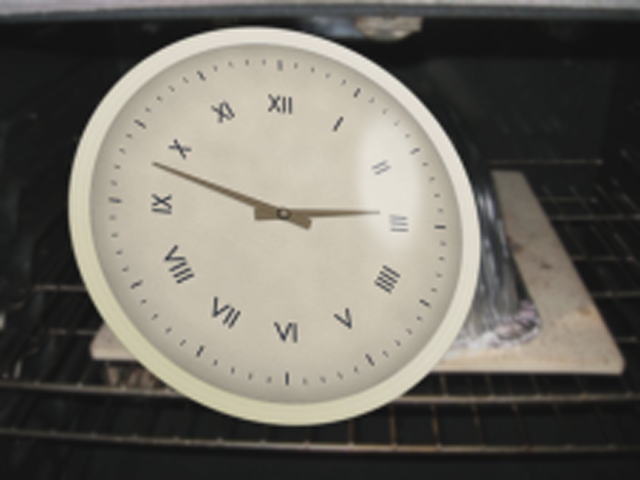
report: 2h48
